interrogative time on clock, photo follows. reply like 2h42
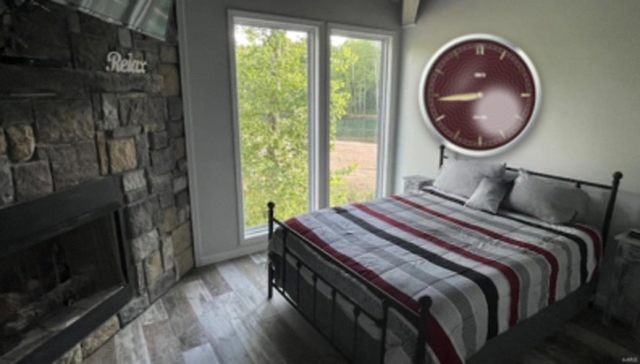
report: 8h44
